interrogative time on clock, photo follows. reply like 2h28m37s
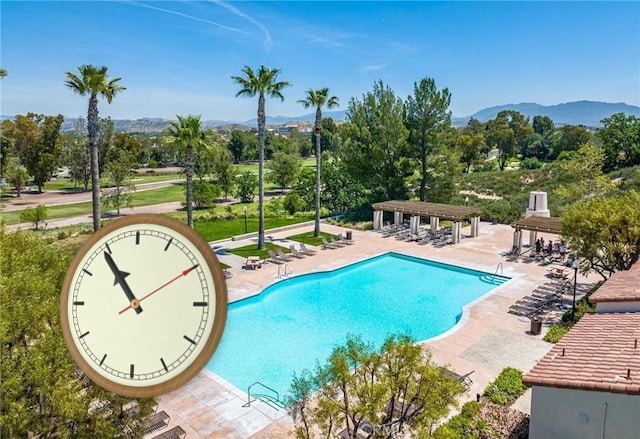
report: 10h54m10s
